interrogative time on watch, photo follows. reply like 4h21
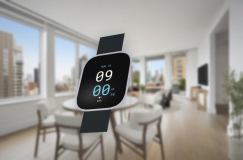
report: 9h00
